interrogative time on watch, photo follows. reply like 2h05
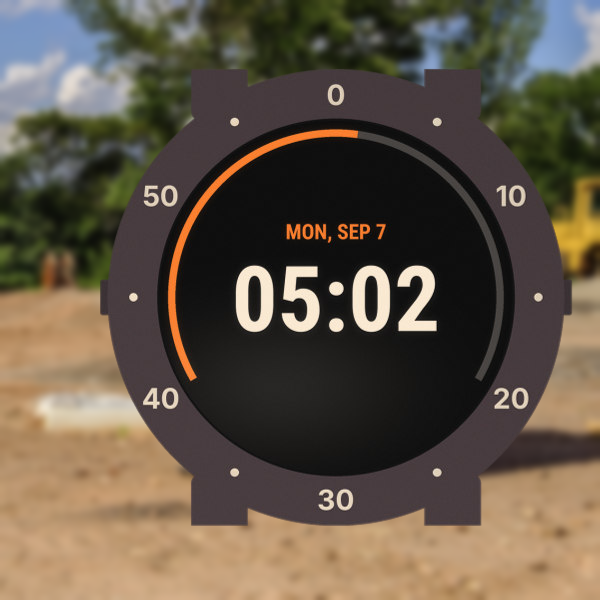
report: 5h02
